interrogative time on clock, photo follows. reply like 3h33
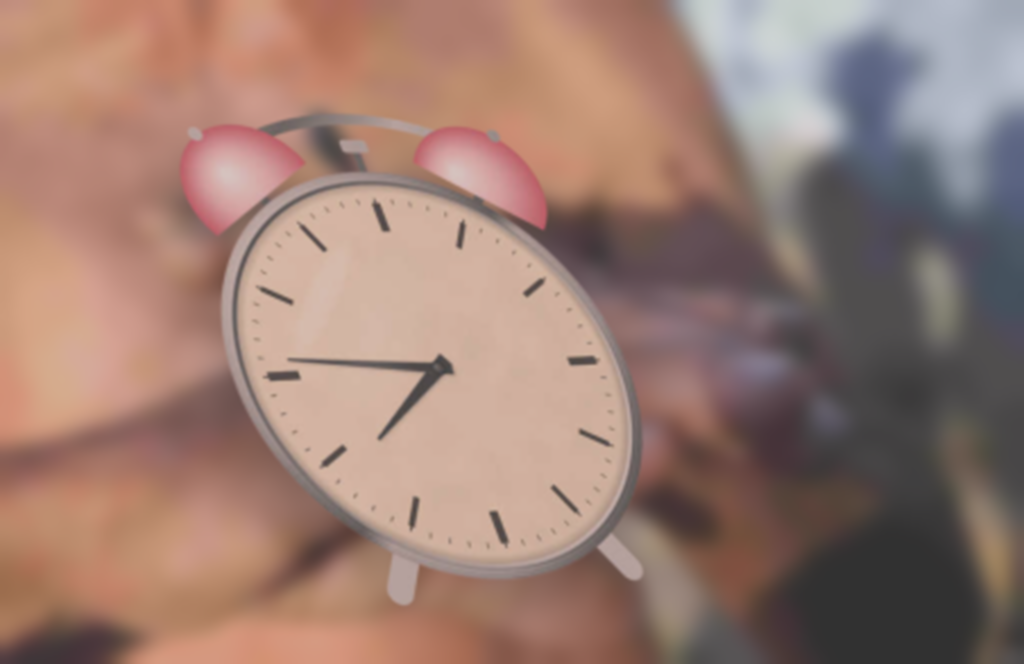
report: 7h46
